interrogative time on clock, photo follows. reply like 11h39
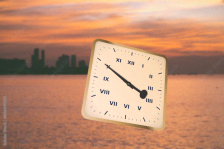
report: 3h50
